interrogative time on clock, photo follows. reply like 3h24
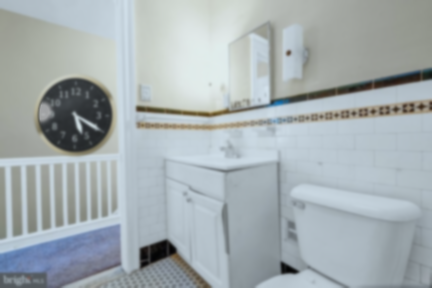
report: 5h20
